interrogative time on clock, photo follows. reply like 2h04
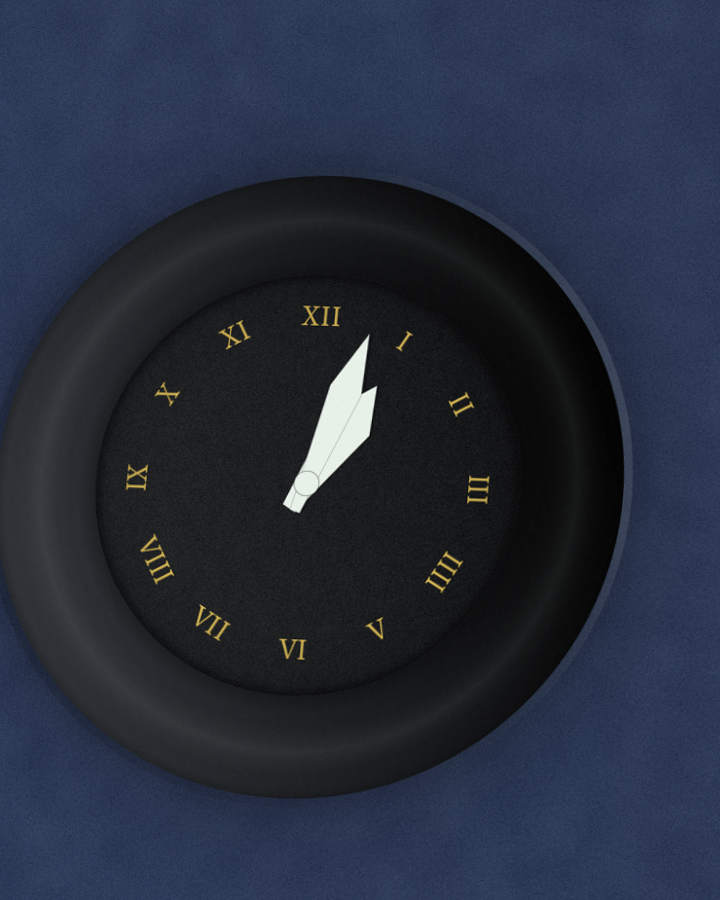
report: 1h03
